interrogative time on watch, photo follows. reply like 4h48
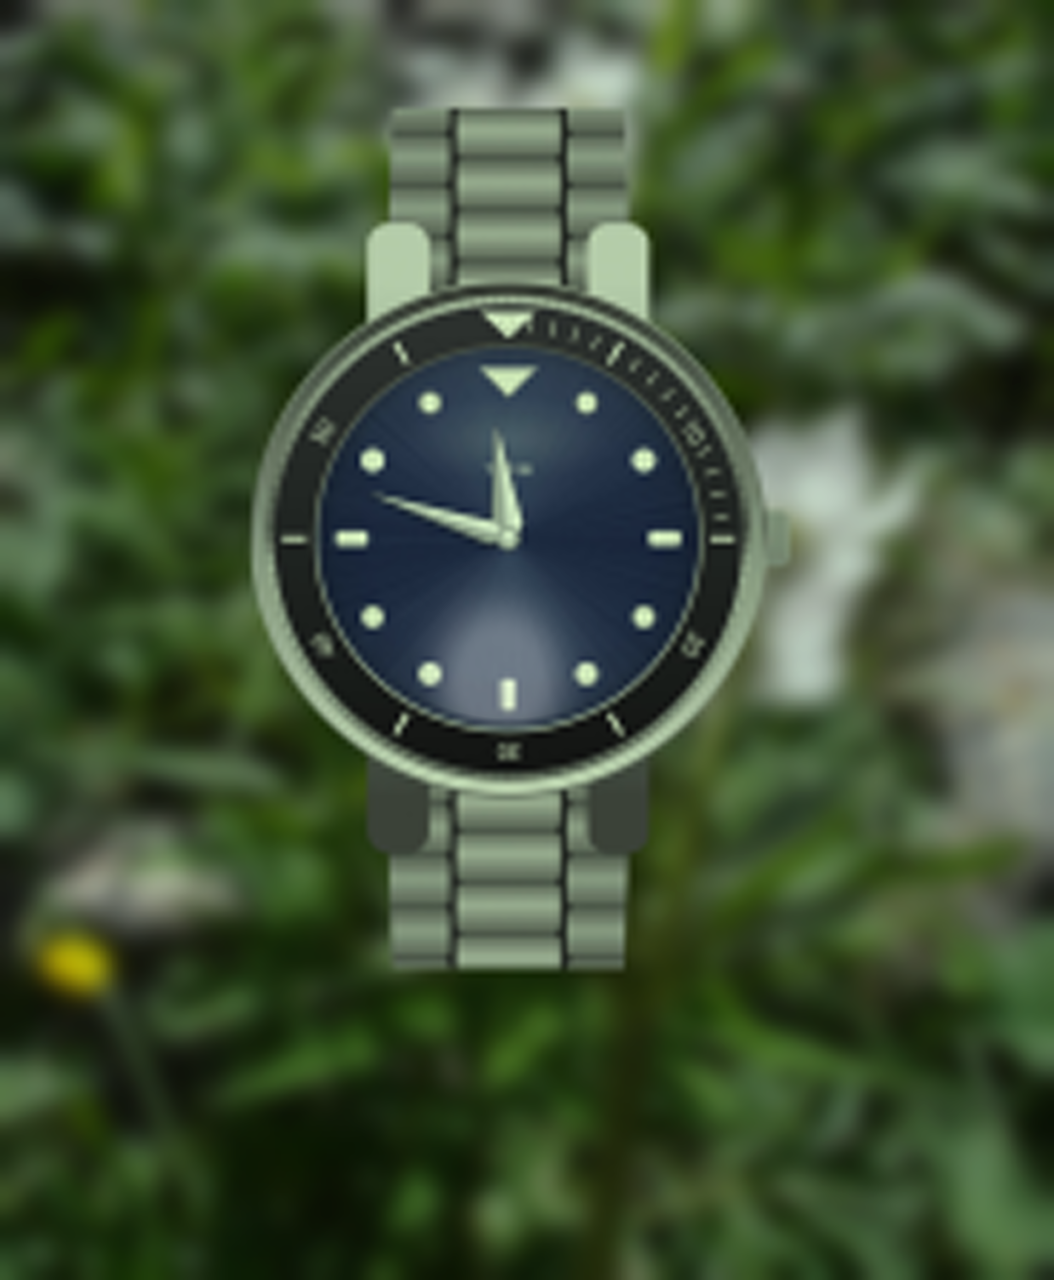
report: 11h48
